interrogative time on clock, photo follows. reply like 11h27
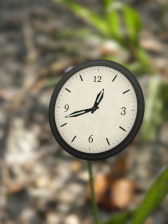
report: 12h42
